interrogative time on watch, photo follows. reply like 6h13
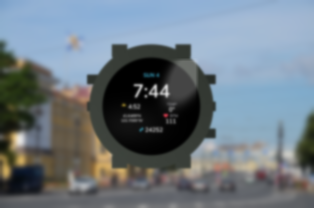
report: 7h44
